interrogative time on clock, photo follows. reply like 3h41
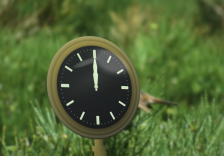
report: 12h00
